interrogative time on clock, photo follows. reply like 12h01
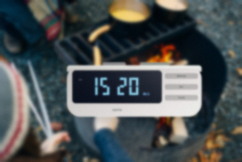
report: 15h20
